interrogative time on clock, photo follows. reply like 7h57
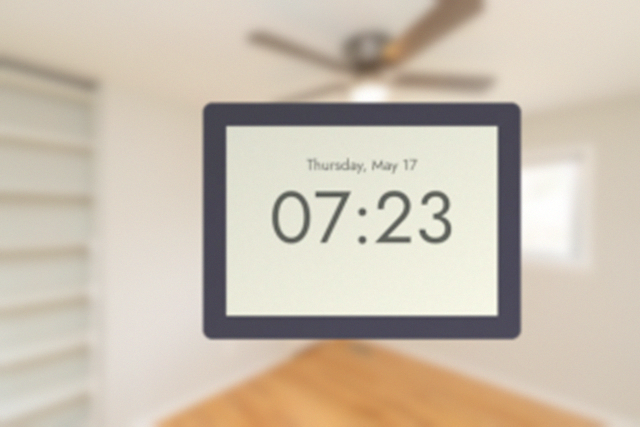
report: 7h23
